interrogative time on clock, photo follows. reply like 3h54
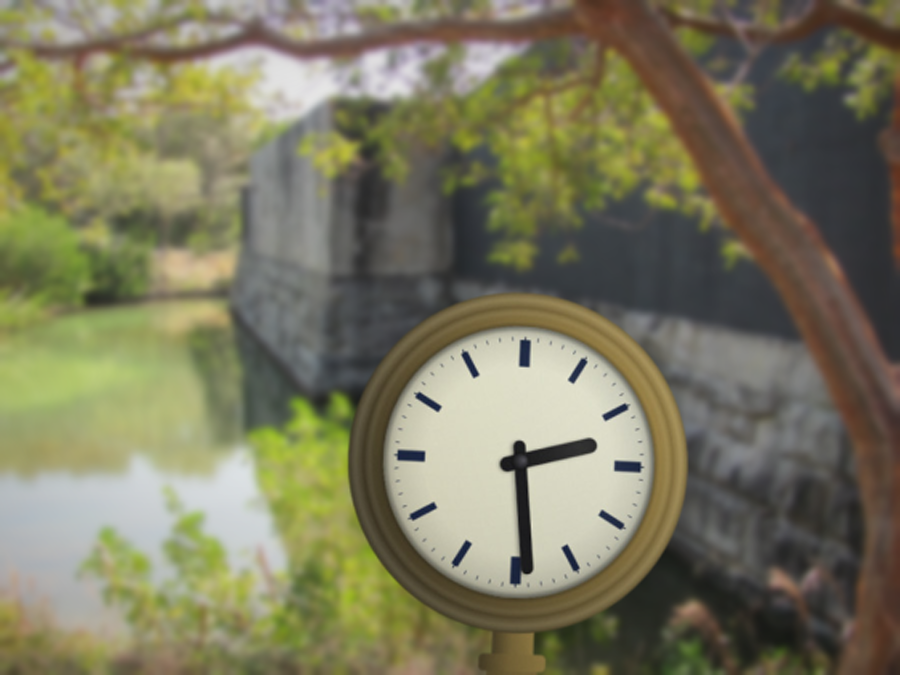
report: 2h29
